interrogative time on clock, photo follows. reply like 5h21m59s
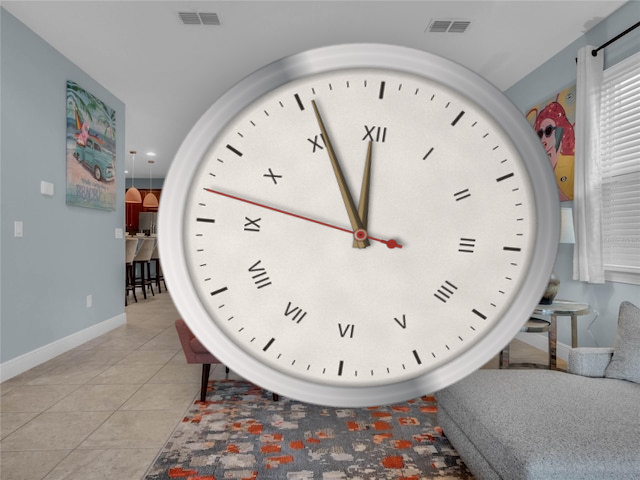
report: 11h55m47s
